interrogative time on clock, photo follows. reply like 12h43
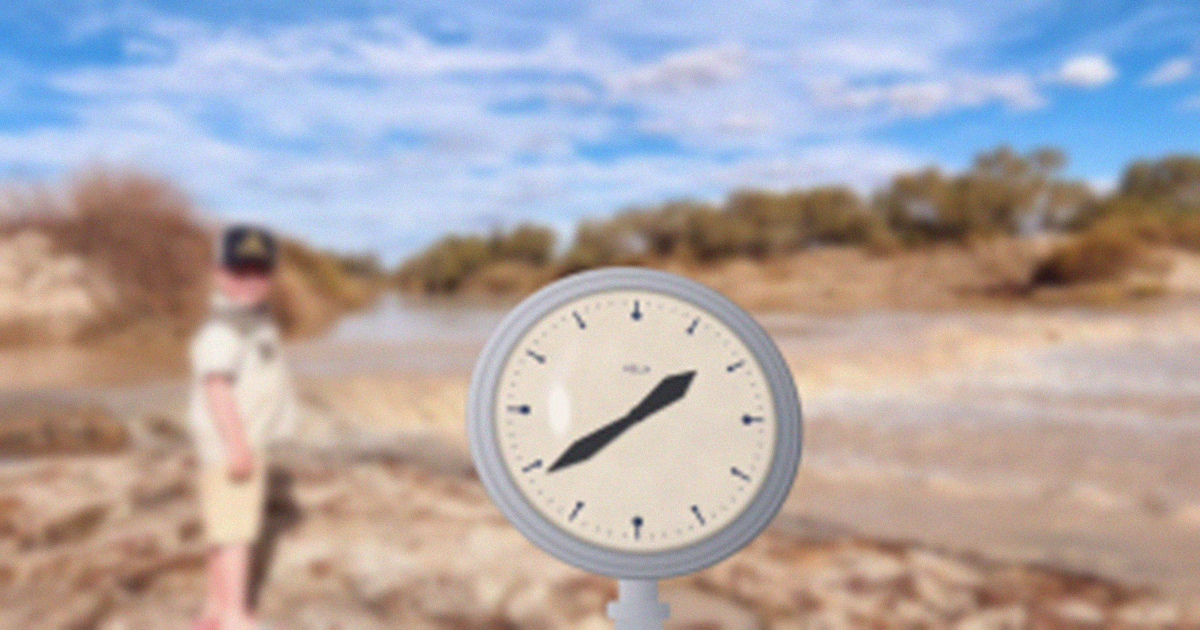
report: 1h39
